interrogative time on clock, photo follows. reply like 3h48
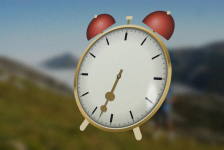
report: 6h33
